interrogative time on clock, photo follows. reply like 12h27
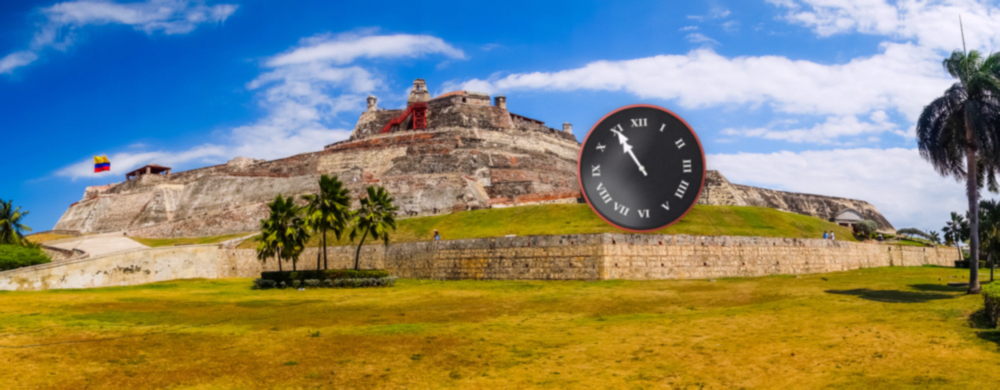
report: 10h55
